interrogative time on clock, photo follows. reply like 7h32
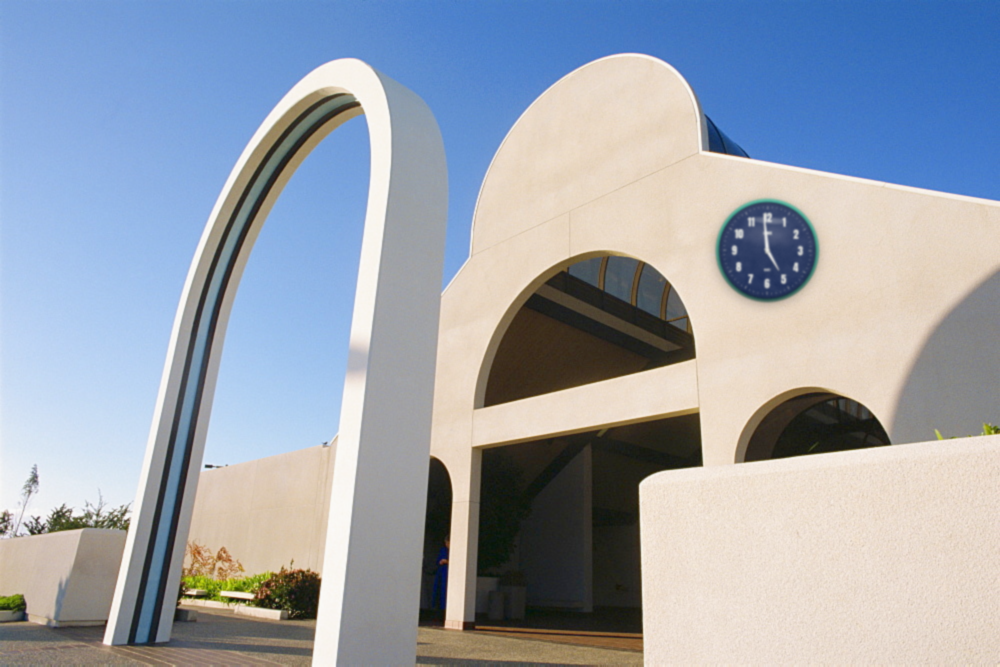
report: 4h59
